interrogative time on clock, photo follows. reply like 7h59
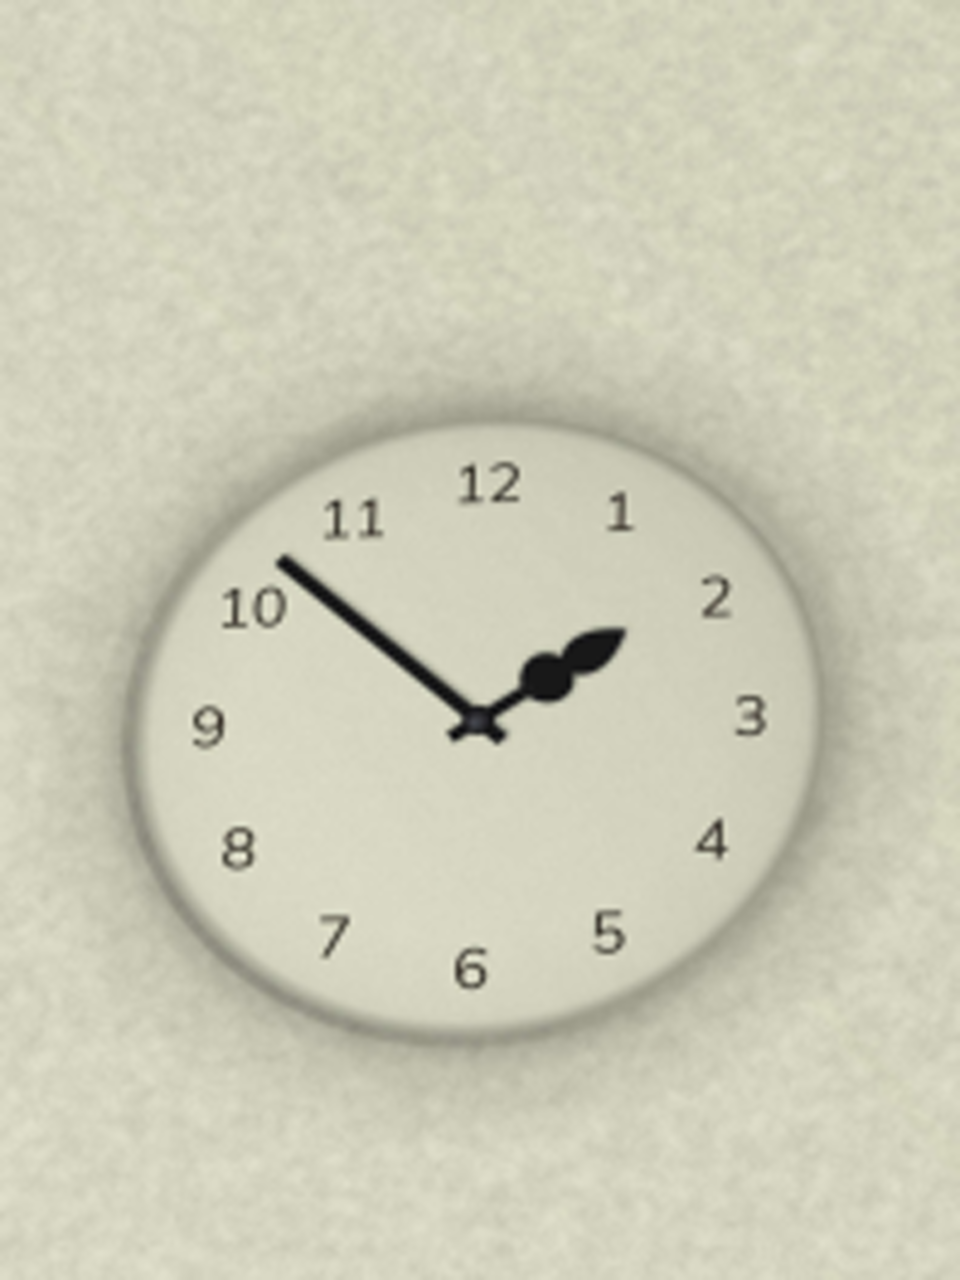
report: 1h52
